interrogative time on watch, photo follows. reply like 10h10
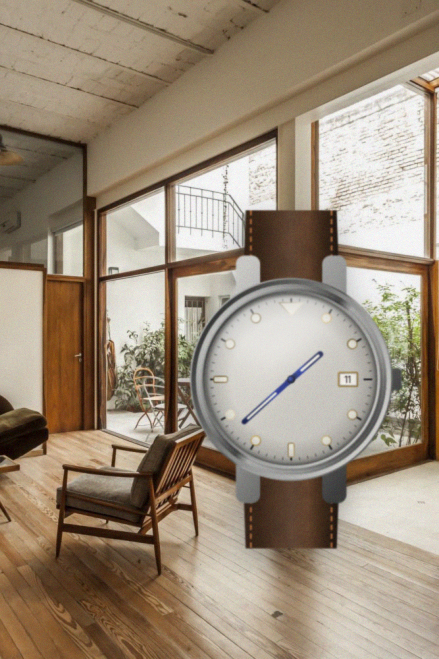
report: 1h38
